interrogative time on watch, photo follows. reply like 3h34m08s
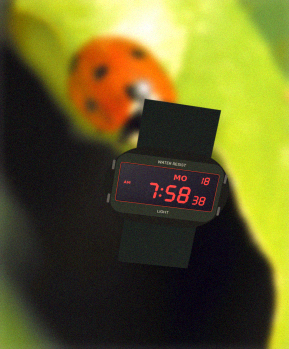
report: 7h58m38s
